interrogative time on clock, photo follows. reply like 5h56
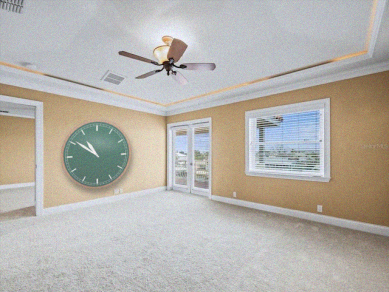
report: 10h51
